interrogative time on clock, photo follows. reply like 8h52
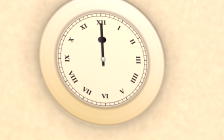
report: 12h00
